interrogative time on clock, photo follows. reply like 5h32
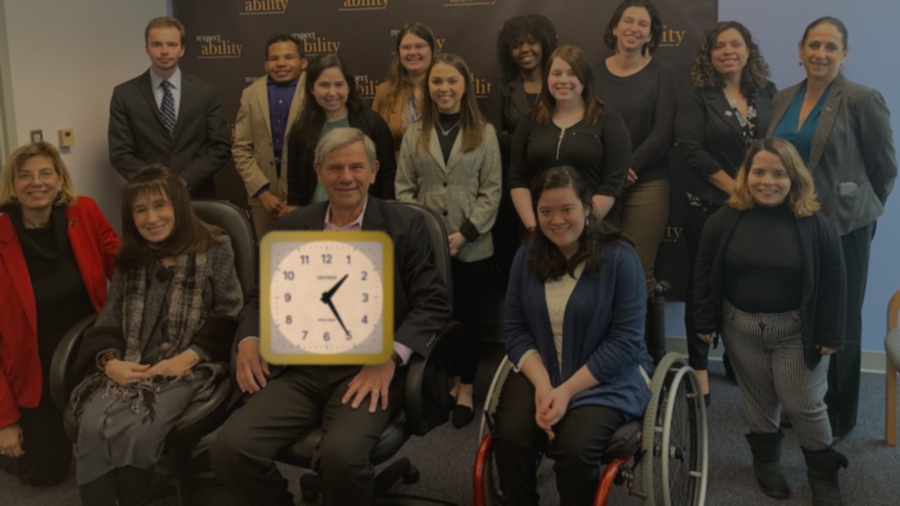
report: 1h25
